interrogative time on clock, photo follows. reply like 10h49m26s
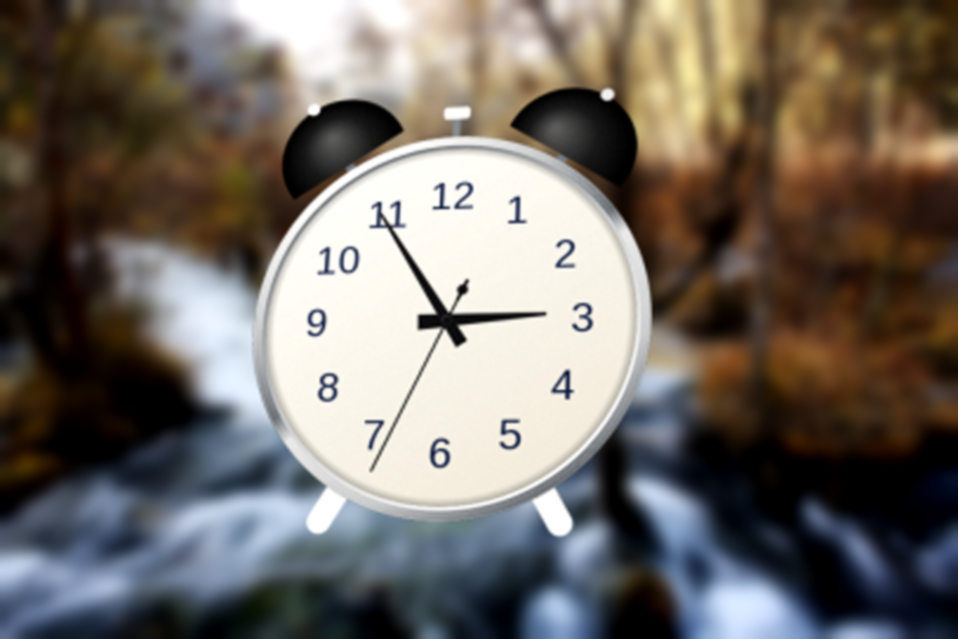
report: 2h54m34s
